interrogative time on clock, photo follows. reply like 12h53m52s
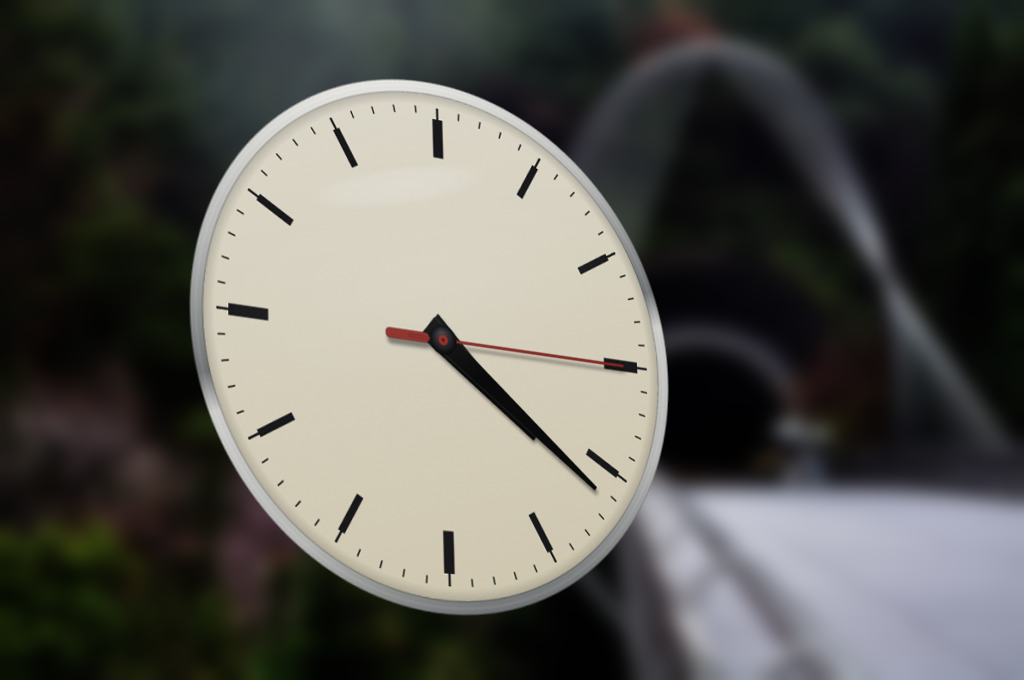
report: 4h21m15s
